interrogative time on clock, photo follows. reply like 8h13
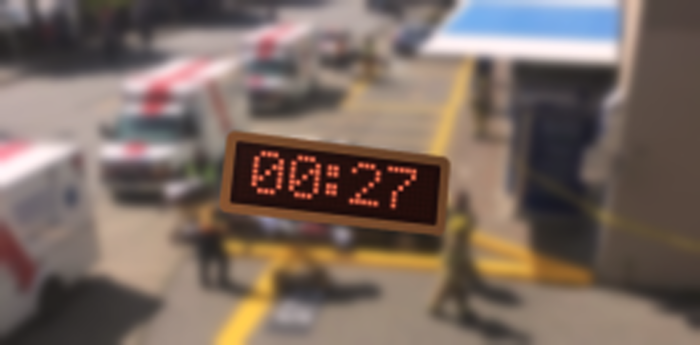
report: 0h27
